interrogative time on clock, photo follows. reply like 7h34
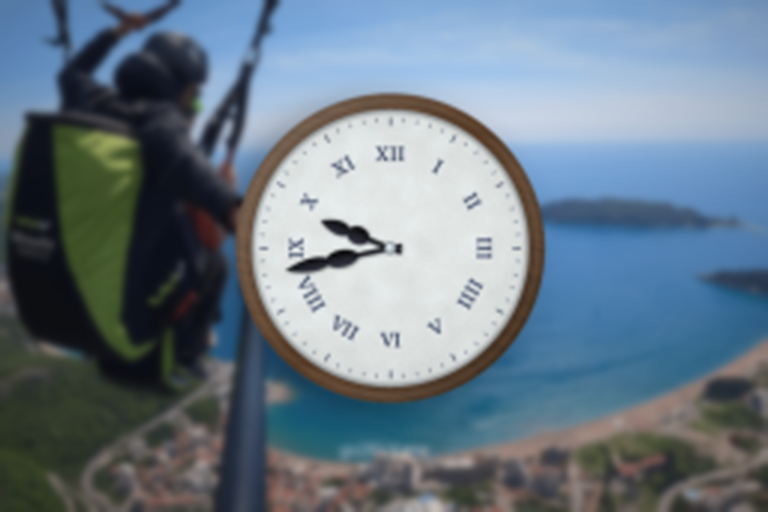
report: 9h43
